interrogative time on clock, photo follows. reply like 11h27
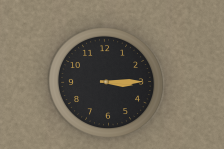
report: 3h15
